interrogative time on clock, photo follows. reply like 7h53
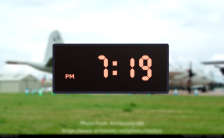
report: 7h19
